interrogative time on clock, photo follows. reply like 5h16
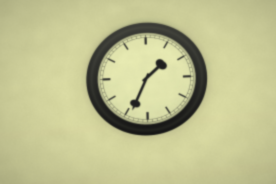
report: 1h34
